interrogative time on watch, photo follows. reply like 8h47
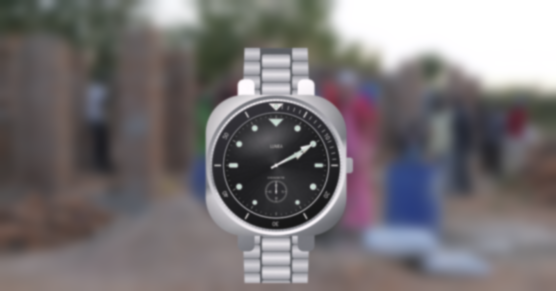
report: 2h10
